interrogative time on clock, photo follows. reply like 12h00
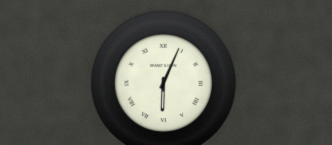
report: 6h04
